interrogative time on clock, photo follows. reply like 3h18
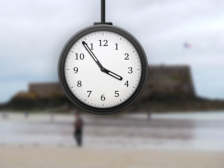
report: 3h54
